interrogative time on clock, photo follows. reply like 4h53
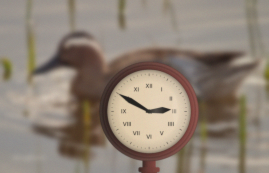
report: 2h50
